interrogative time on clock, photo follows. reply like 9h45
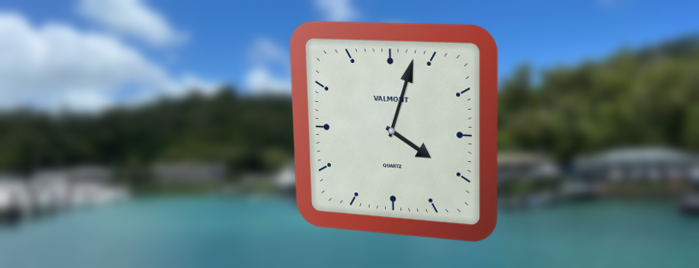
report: 4h03
